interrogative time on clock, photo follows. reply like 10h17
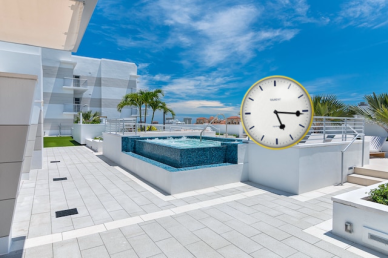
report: 5h16
